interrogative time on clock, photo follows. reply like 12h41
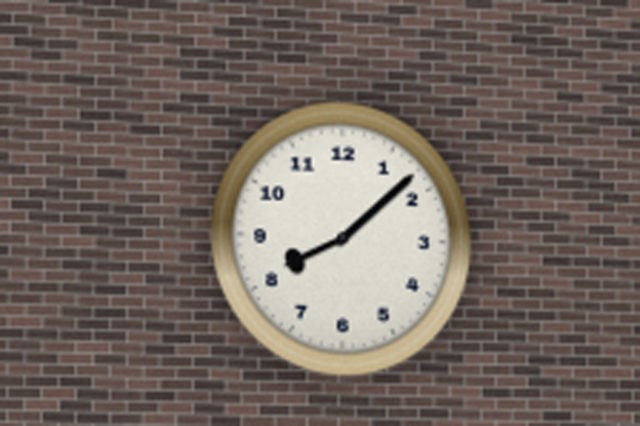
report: 8h08
